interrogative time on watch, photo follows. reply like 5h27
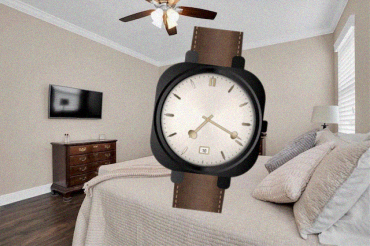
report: 7h19
